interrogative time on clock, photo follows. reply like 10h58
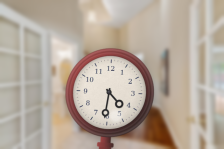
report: 4h31
